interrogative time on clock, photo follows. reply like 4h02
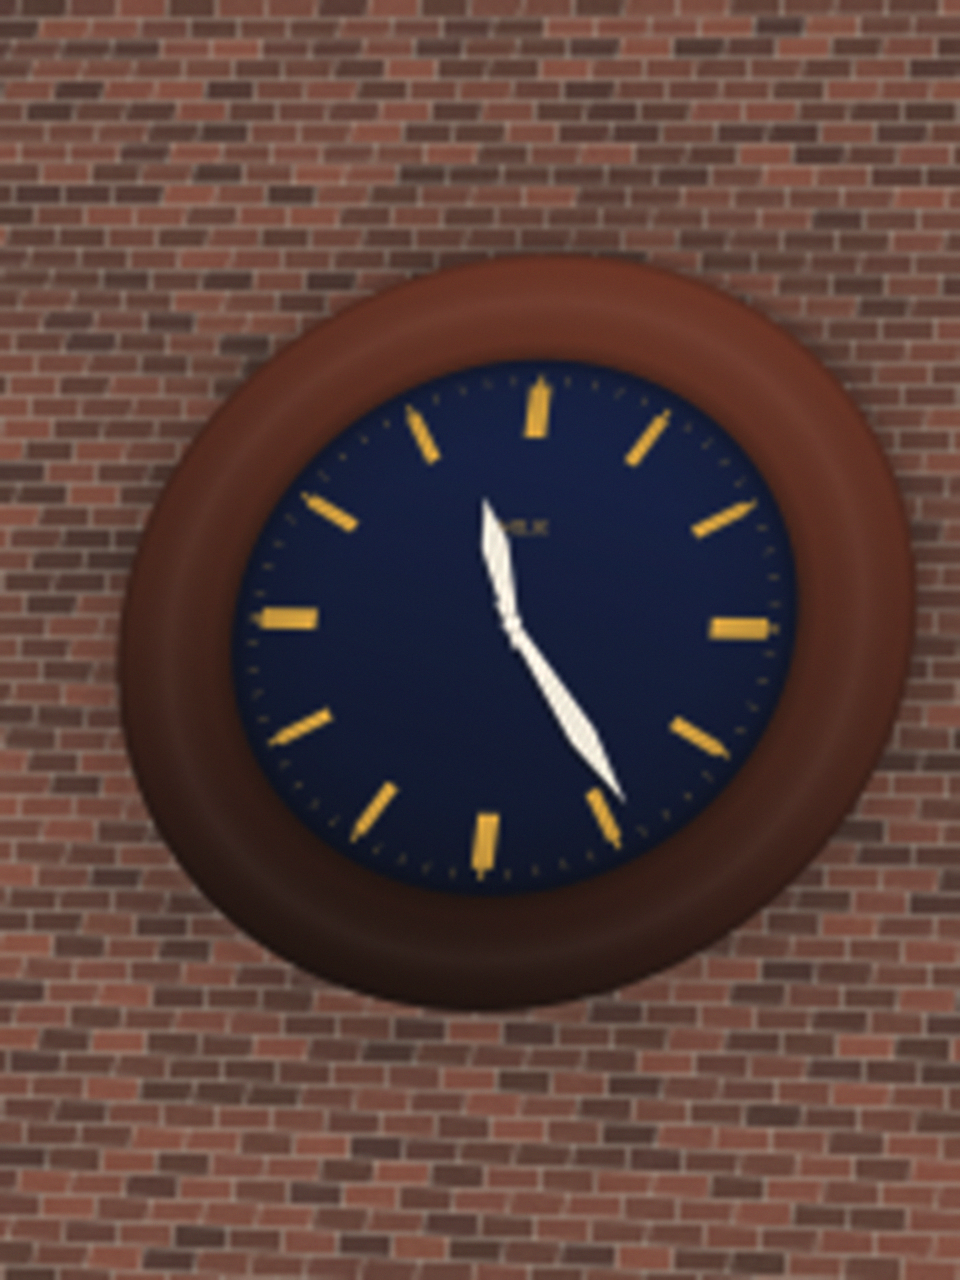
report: 11h24
